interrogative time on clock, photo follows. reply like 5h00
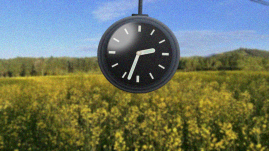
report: 2h33
